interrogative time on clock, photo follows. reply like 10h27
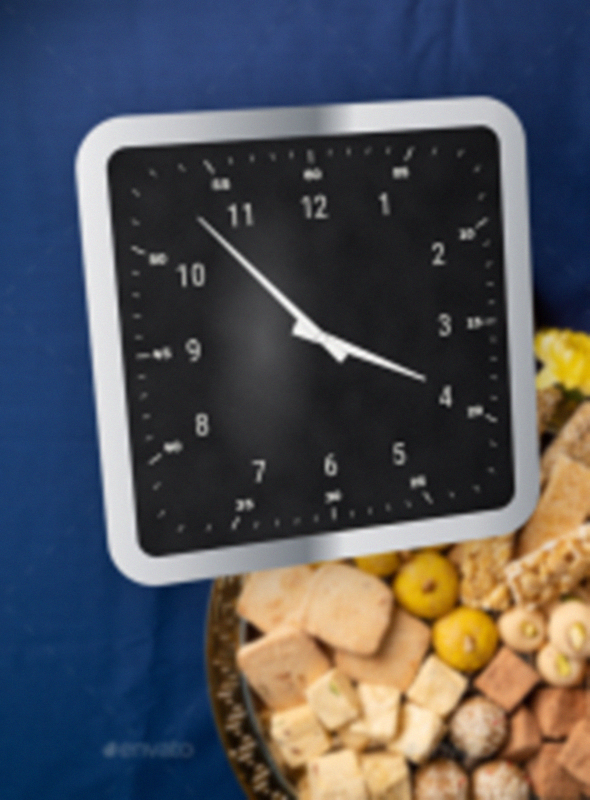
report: 3h53
